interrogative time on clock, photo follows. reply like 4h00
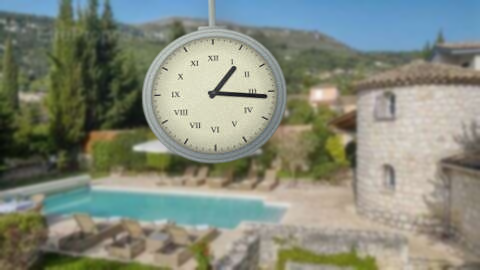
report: 1h16
